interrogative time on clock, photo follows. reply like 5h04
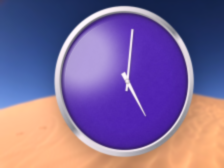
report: 5h01
